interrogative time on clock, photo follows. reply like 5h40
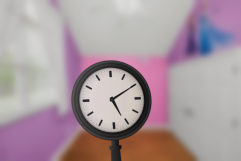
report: 5h10
